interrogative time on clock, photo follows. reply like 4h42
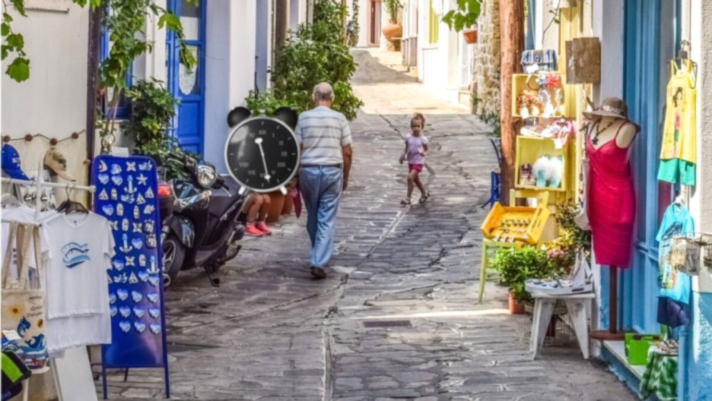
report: 11h28
